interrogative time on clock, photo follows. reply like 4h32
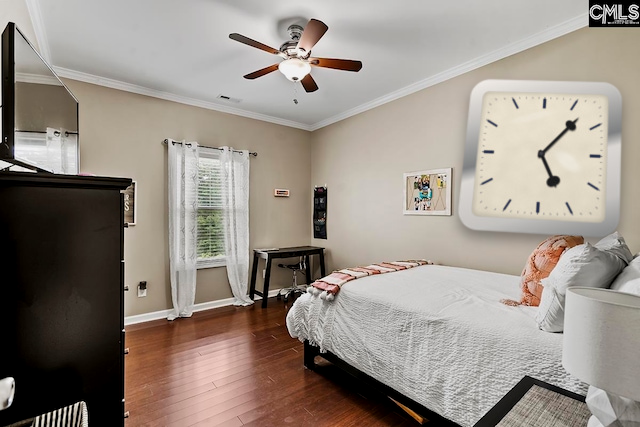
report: 5h07
